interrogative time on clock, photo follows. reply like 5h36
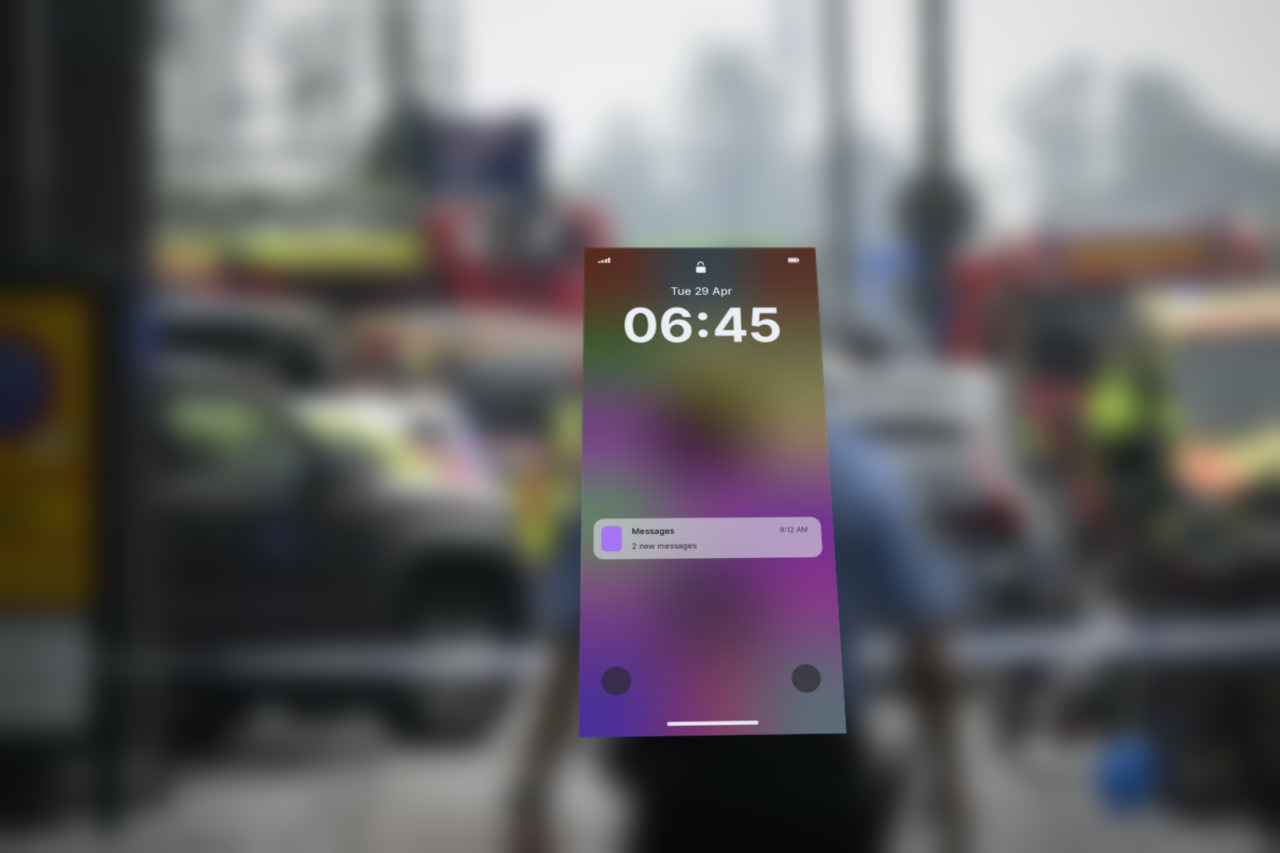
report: 6h45
